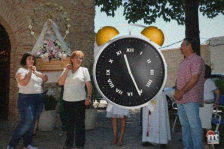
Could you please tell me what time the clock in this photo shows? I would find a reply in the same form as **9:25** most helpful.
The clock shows **11:26**
